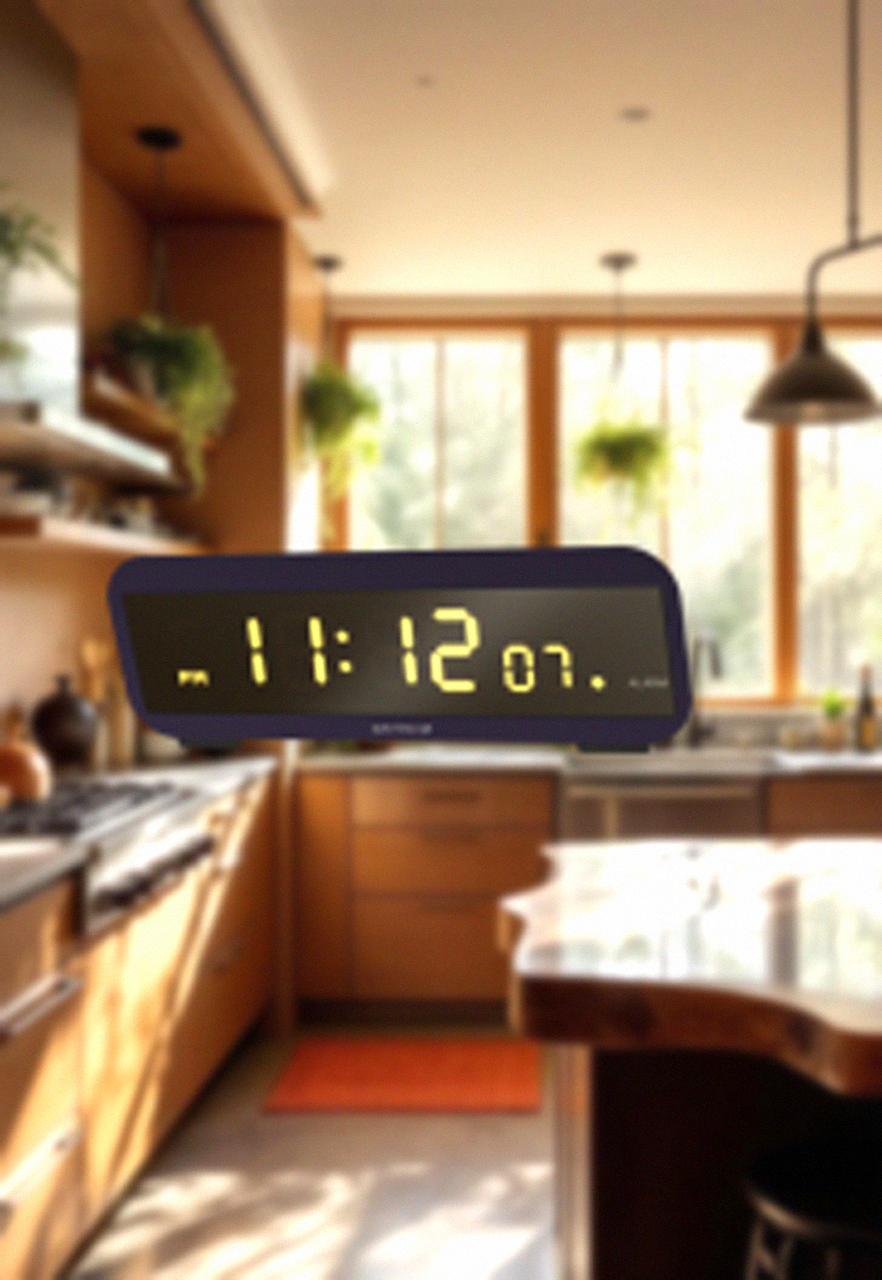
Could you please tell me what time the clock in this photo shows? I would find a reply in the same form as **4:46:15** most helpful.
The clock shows **11:12:07**
